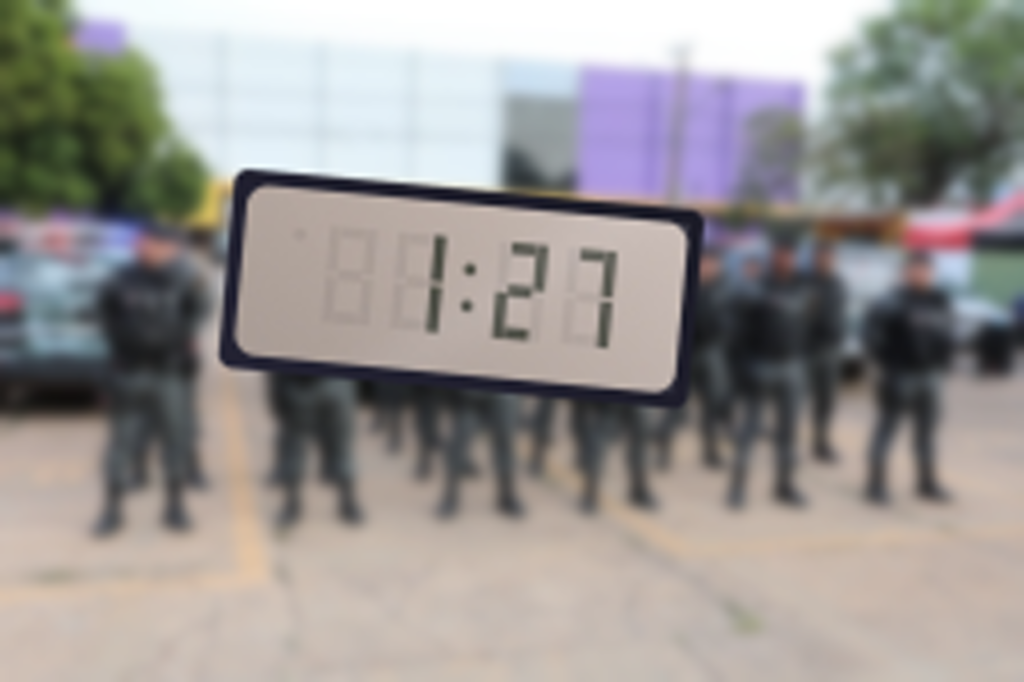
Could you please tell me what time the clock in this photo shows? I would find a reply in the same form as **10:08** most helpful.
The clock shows **1:27**
